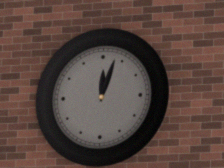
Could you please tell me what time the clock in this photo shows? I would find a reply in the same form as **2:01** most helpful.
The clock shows **12:03**
